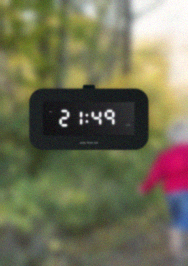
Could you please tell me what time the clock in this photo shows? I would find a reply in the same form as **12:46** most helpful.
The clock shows **21:49**
